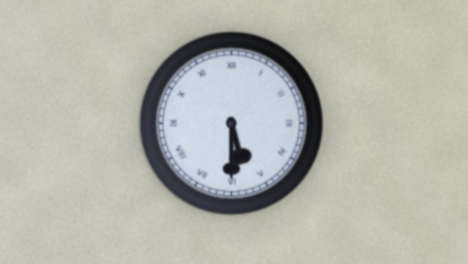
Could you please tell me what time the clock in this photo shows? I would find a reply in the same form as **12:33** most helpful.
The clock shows **5:30**
